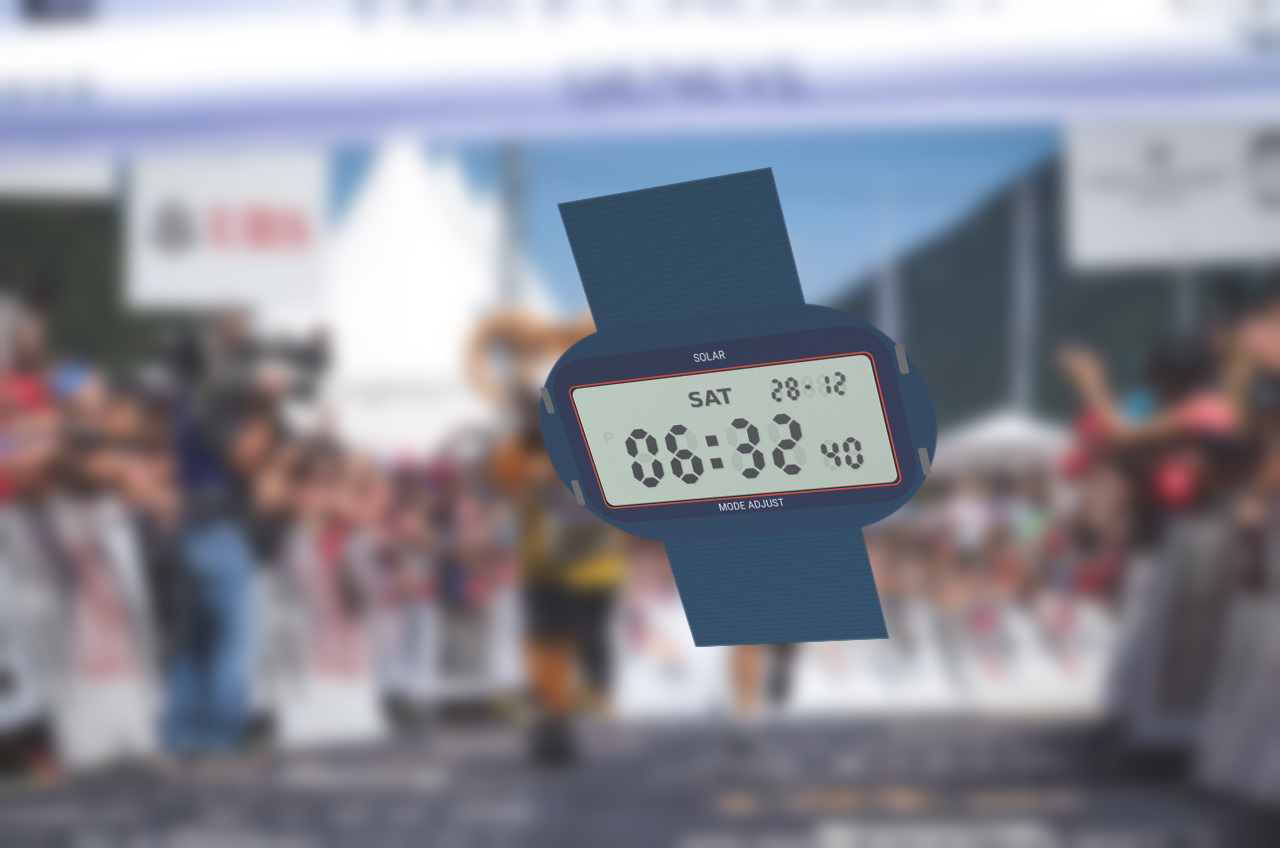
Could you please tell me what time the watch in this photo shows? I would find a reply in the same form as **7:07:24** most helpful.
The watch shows **6:32:40**
